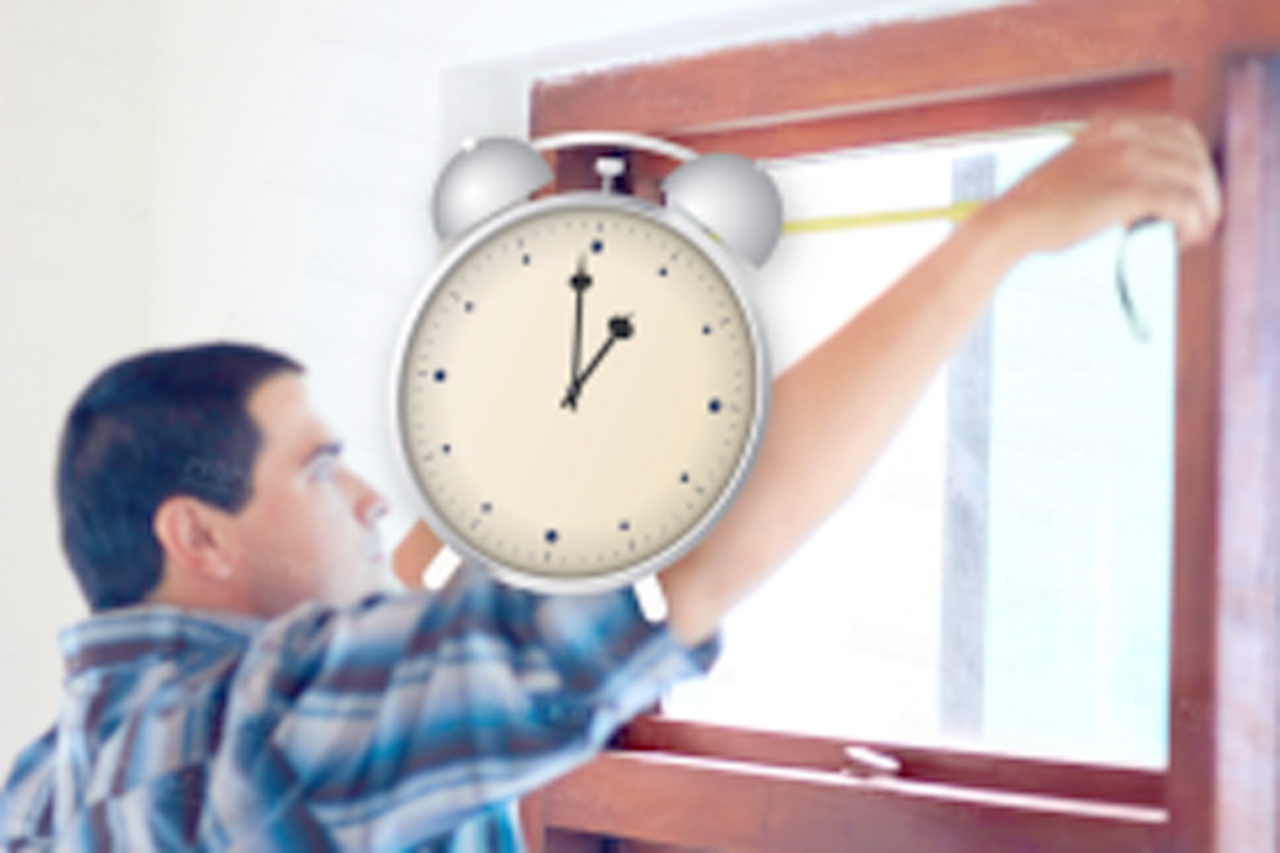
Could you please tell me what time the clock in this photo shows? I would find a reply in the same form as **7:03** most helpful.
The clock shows **12:59**
